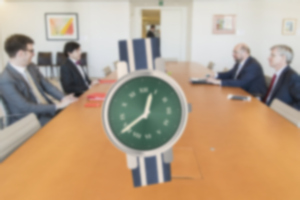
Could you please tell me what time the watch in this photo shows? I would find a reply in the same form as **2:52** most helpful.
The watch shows **12:40**
